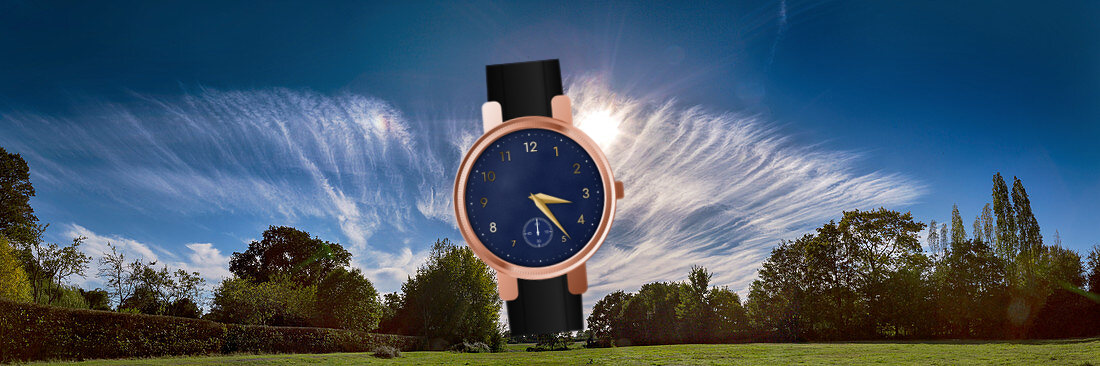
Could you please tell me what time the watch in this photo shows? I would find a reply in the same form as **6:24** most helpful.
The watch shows **3:24**
